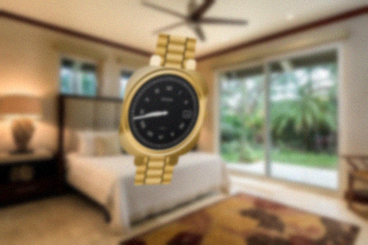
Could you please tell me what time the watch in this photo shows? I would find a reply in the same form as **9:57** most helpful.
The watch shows **8:43**
